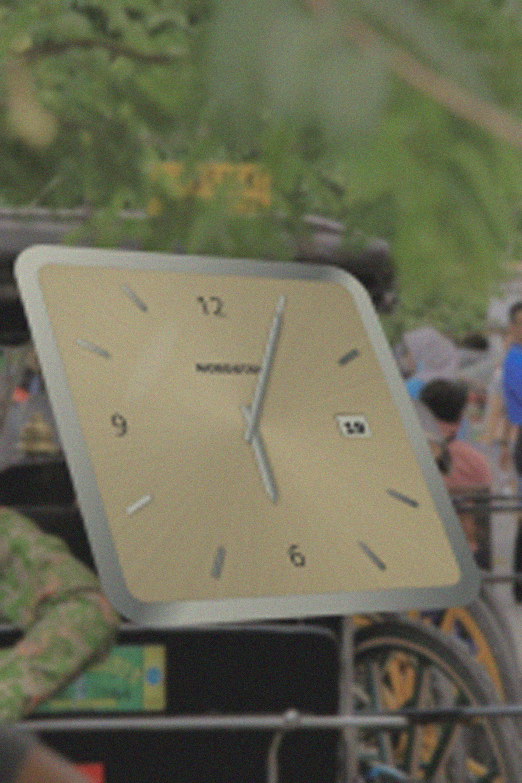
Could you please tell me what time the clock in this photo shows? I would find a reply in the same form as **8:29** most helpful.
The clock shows **6:05**
